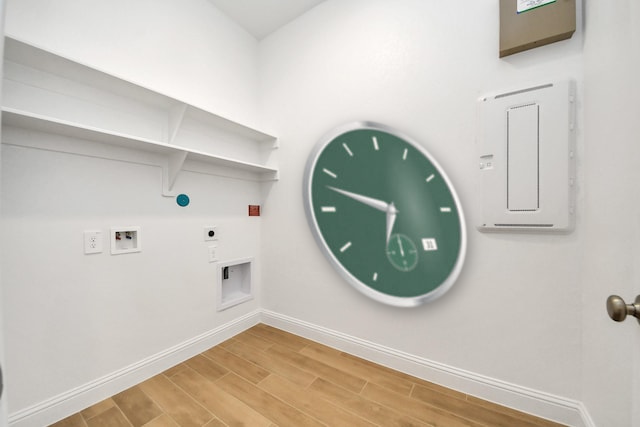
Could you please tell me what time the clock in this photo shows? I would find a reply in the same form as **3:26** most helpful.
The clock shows **6:48**
